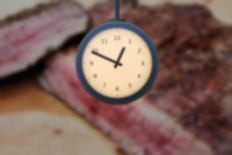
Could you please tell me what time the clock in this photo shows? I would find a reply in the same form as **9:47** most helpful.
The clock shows **12:49**
